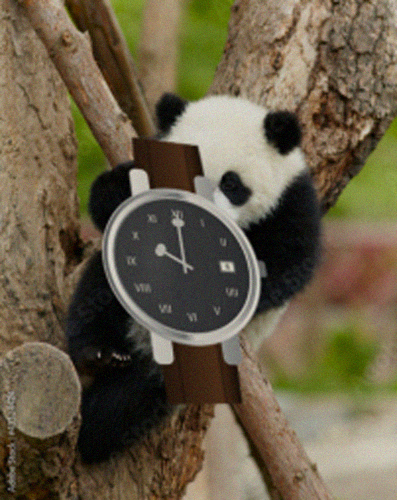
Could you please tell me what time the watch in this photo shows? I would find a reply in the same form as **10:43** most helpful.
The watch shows **10:00**
